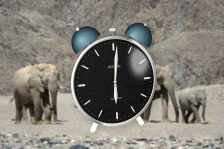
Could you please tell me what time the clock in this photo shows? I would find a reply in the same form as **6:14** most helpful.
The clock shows **6:01**
